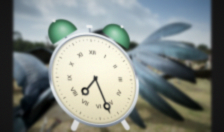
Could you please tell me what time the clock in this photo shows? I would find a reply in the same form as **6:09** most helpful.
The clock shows **7:27**
